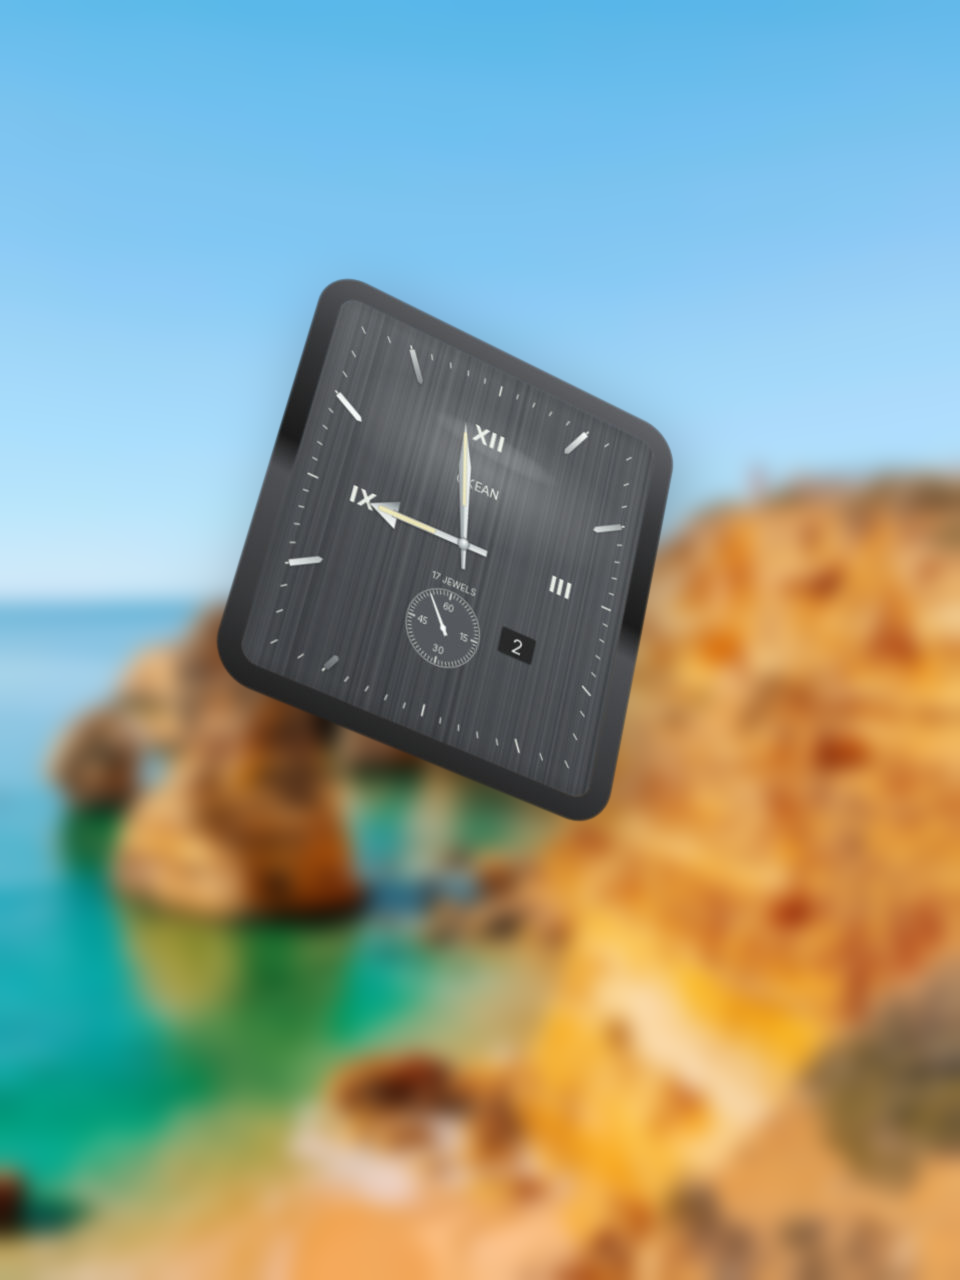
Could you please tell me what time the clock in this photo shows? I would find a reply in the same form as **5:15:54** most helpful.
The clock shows **8:57:54**
